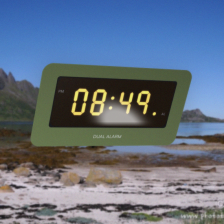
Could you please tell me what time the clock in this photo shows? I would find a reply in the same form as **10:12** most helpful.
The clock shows **8:49**
